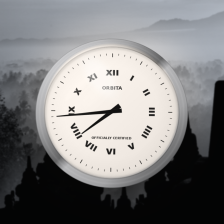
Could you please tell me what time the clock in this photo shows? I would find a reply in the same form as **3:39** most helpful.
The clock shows **7:44**
